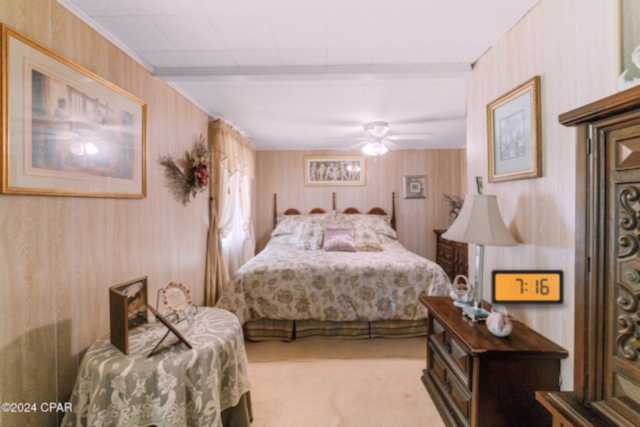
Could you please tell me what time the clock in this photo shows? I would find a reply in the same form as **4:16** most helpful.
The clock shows **7:16**
